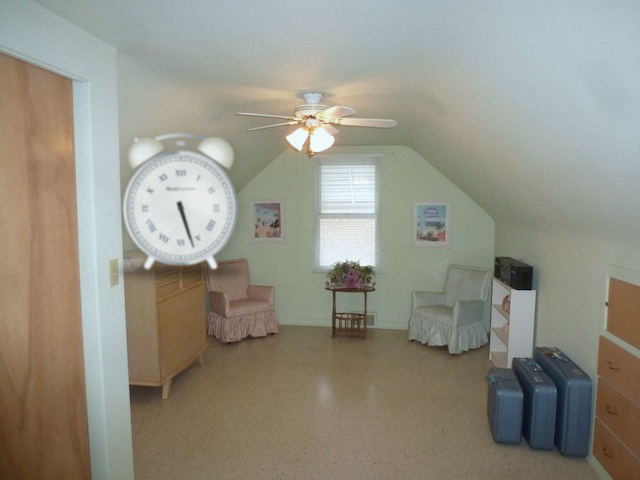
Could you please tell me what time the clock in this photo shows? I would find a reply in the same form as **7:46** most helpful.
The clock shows **5:27**
